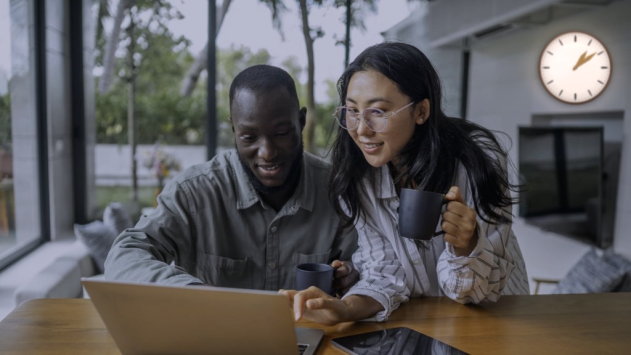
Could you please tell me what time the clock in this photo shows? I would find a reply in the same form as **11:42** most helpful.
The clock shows **1:09**
